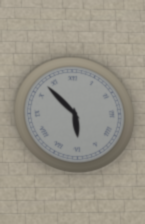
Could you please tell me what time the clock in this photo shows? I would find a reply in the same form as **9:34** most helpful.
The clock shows **5:53**
